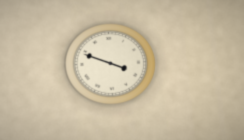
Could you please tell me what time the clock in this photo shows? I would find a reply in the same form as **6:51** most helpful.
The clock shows **3:49**
